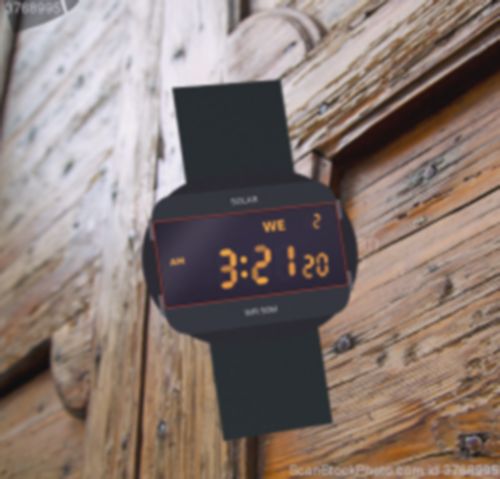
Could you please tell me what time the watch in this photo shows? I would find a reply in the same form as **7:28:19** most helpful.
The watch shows **3:21:20**
